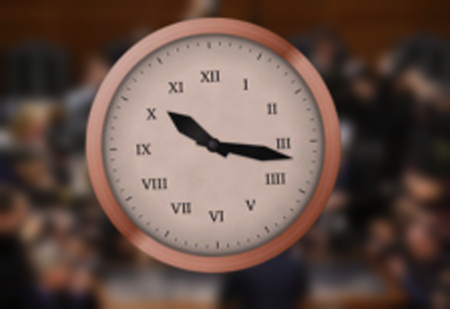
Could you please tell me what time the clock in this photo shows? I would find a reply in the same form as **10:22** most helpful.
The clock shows **10:17**
